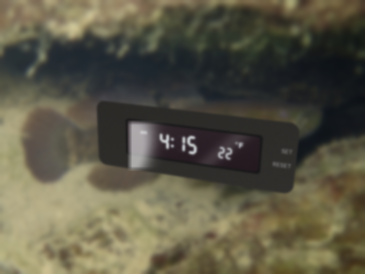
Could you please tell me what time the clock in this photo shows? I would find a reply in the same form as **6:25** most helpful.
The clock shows **4:15**
